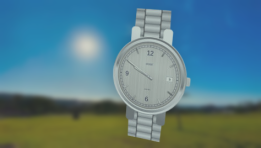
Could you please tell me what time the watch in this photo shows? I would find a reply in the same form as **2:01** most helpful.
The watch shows **9:50**
